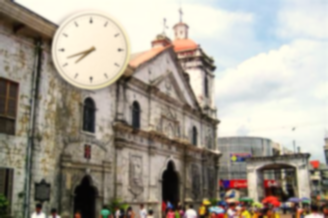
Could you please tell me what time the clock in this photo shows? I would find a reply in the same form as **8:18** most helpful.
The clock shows **7:42**
